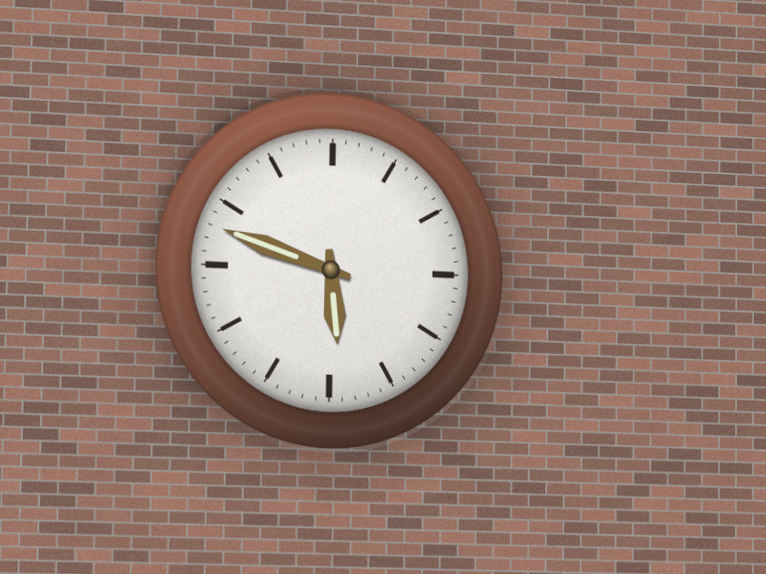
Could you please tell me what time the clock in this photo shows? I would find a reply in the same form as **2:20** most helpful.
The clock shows **5:48**
